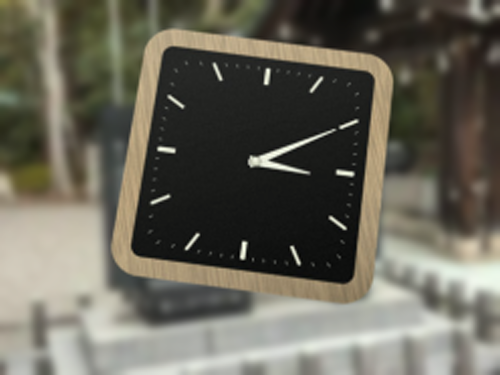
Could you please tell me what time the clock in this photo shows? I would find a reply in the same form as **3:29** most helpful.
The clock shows **3:10**
